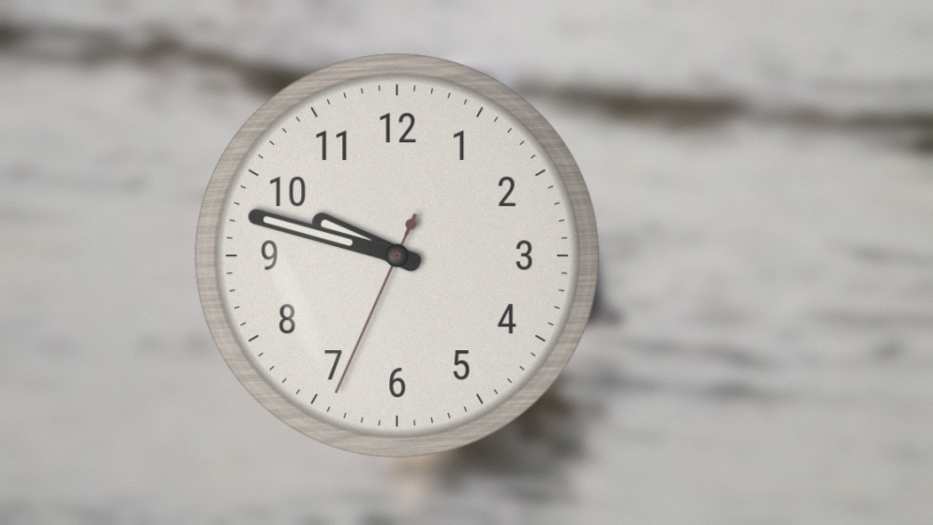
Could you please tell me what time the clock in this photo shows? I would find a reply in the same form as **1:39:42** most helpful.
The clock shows **9:47:34**
